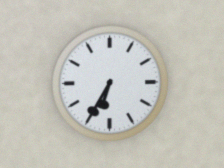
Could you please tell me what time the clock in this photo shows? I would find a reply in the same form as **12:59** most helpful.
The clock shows **6:35**
